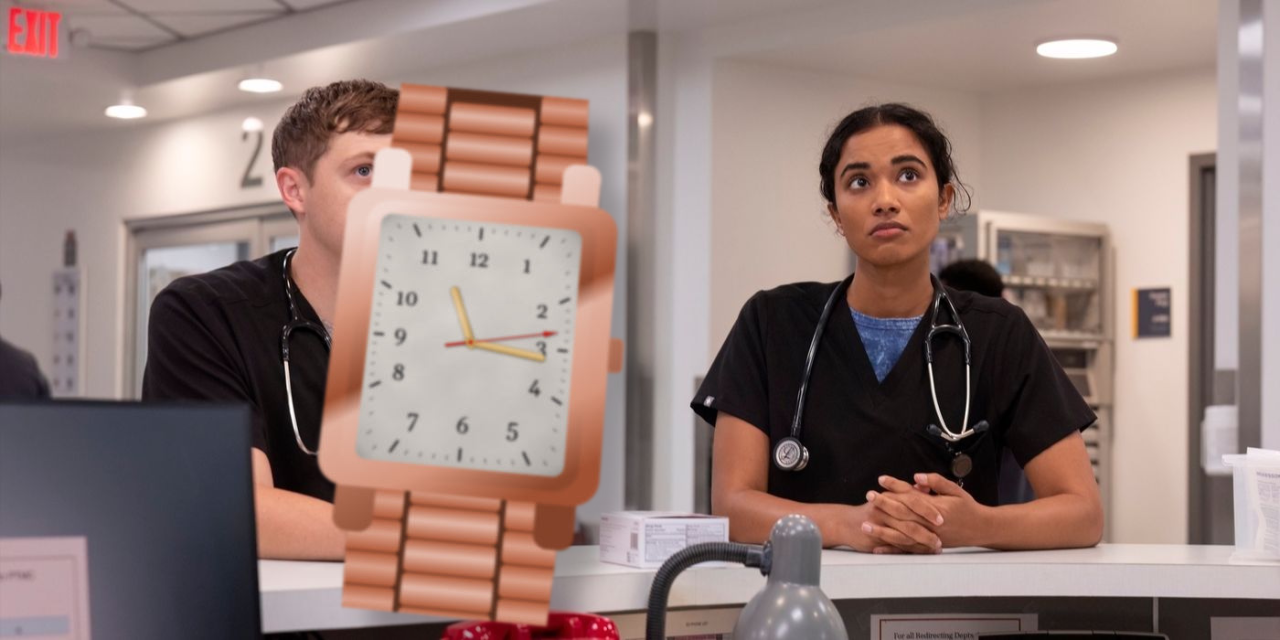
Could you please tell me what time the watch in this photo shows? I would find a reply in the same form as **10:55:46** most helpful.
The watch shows **11:16:13**
